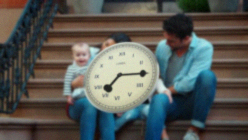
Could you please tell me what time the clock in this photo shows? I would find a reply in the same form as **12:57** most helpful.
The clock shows **7:15**
